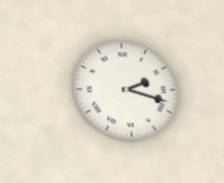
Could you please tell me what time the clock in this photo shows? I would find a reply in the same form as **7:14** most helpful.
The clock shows **2:18**
